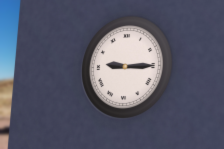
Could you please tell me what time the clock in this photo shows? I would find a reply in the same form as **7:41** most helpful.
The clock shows **9:15**
